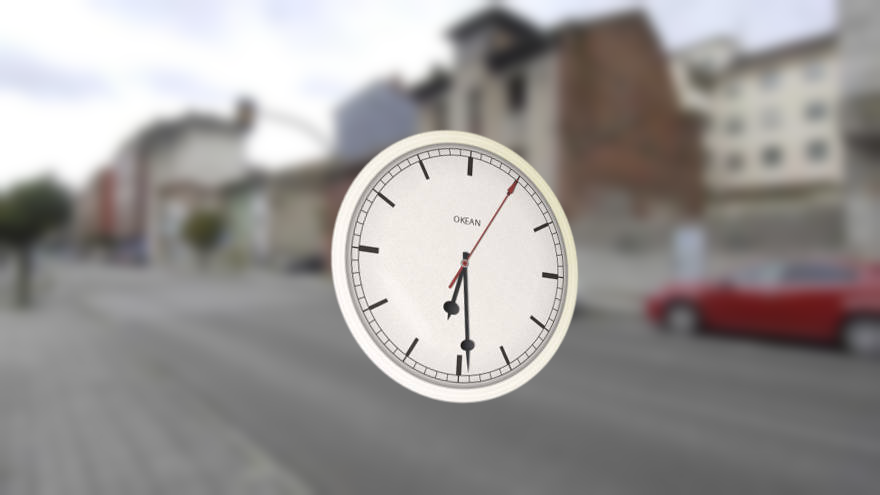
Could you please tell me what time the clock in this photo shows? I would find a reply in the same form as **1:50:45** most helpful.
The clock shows **6:29:05**
